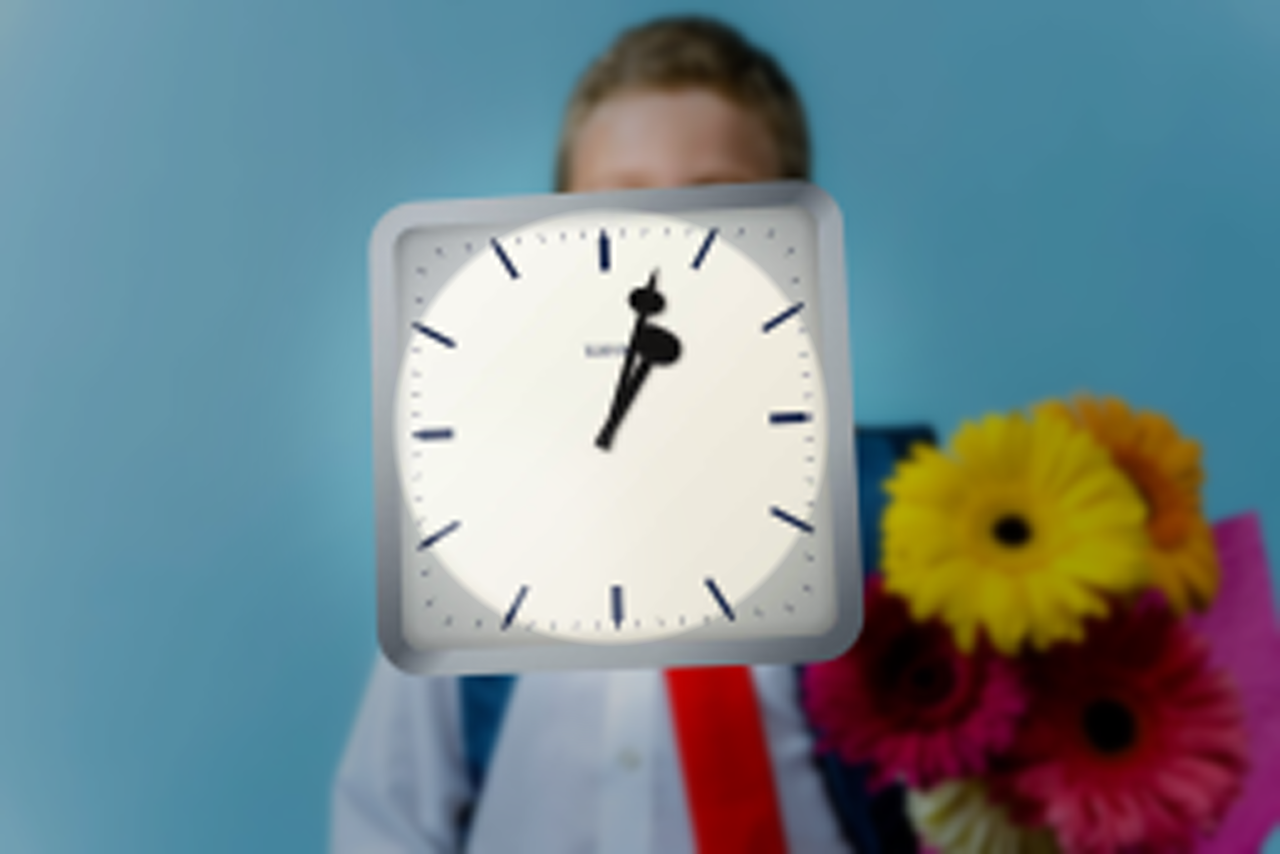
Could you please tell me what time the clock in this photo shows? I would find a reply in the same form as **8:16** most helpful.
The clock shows **1:03**
